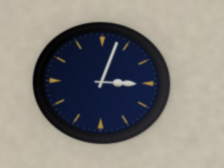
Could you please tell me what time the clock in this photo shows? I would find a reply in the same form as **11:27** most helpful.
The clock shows **3:03**
